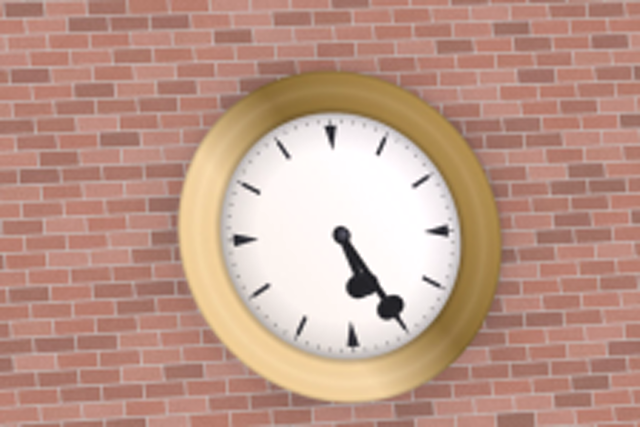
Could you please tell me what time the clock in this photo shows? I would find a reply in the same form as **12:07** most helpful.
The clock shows **5:25**
